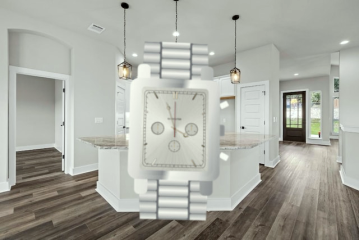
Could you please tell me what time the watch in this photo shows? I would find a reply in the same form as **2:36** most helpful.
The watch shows **3:57**
